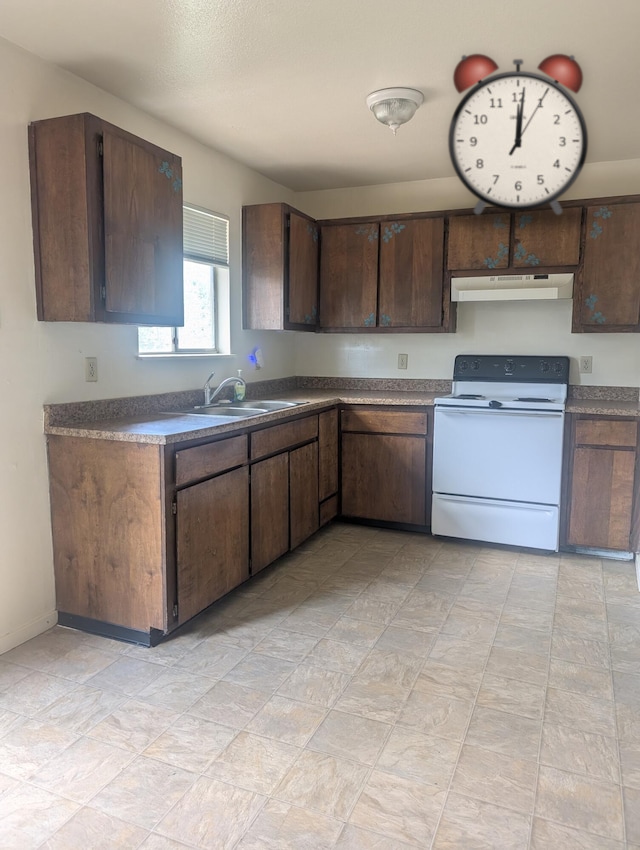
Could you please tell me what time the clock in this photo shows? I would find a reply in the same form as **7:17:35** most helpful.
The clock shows **12:01:05**
